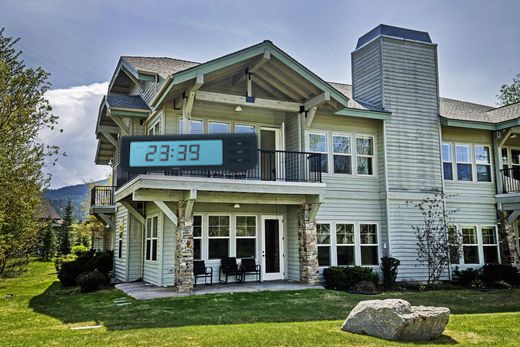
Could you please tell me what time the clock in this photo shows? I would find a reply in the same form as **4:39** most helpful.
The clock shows **23:39**
